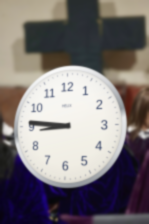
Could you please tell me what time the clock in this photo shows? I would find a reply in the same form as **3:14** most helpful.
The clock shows **8:46**
